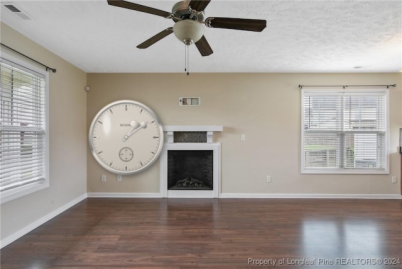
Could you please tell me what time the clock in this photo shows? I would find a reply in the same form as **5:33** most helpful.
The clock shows **1:09**
